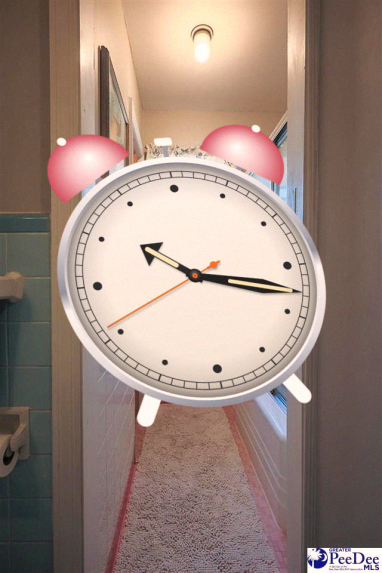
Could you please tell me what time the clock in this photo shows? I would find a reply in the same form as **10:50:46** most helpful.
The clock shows **10:17:41**
